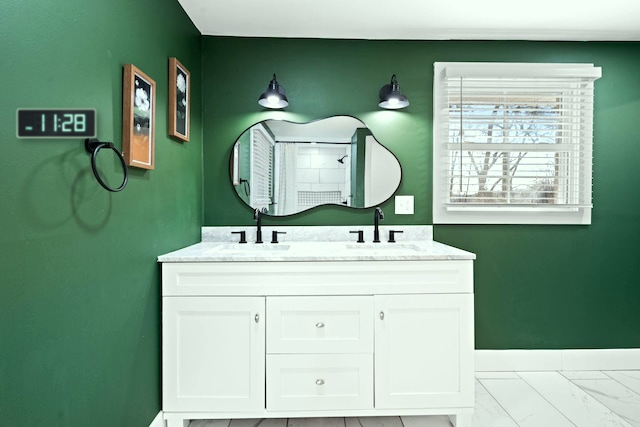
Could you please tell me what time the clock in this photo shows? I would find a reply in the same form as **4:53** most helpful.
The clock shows **11:28**
